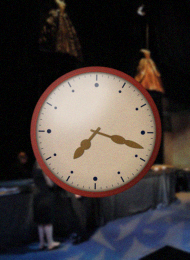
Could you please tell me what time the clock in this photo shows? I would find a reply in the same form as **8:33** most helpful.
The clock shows **7:18**
